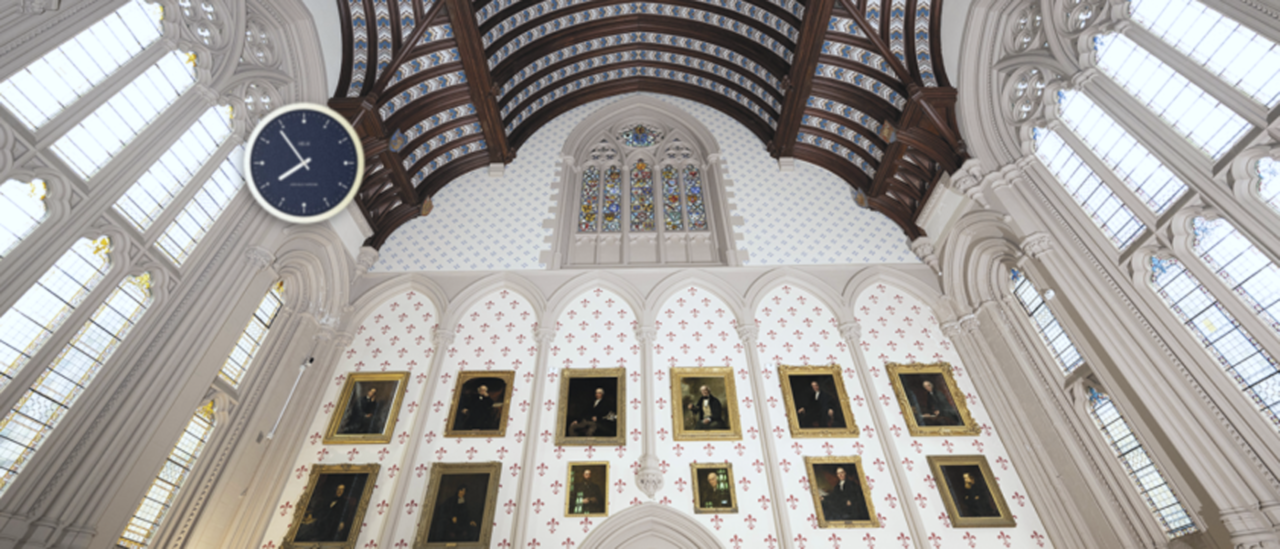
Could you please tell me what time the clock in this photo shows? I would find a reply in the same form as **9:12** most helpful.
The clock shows **7:54**
